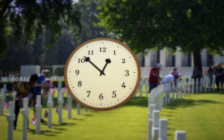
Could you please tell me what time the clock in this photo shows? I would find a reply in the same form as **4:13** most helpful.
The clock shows **12:52**
